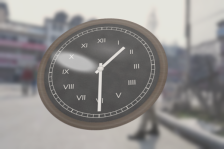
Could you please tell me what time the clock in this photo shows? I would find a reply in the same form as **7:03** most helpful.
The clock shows **1:30**
